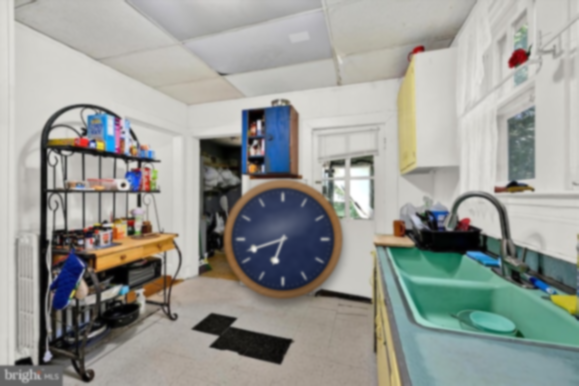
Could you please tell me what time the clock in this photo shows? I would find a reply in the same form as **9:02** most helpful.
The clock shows **6:42**
